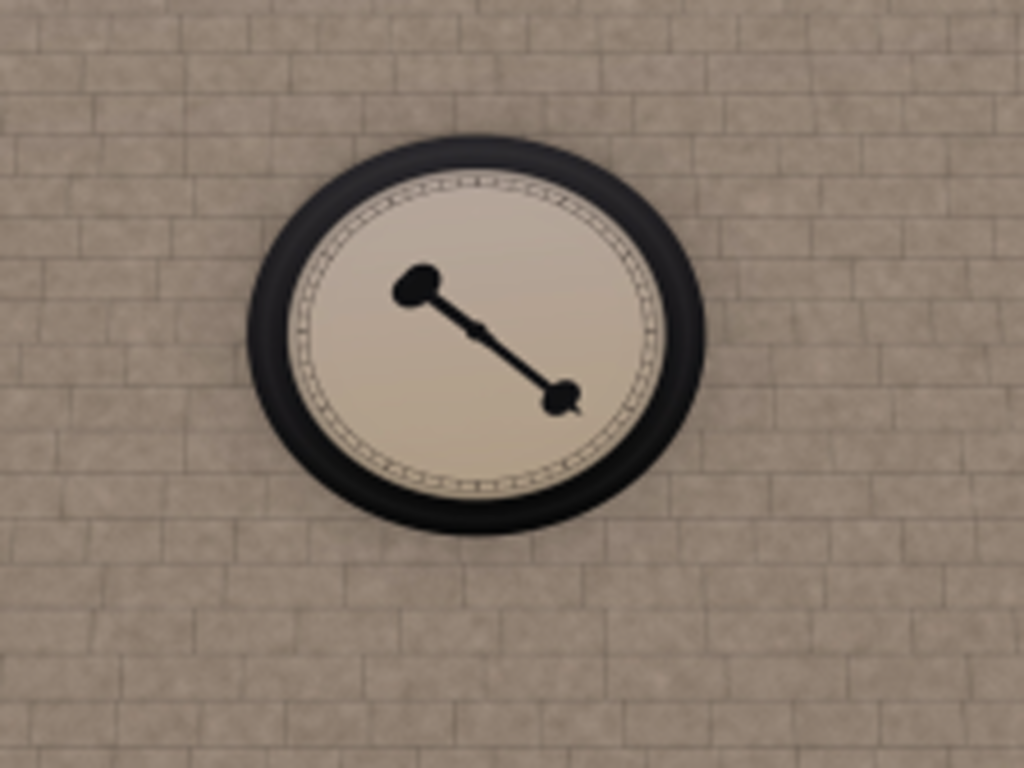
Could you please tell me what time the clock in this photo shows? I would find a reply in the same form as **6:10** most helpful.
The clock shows **10:22**
